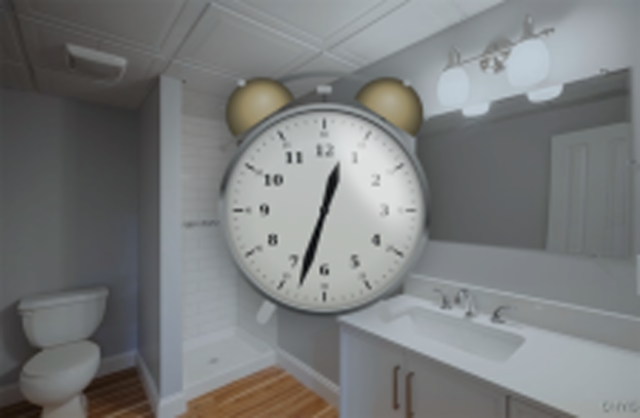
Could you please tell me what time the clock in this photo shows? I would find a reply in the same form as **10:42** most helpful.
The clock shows **12:33**
